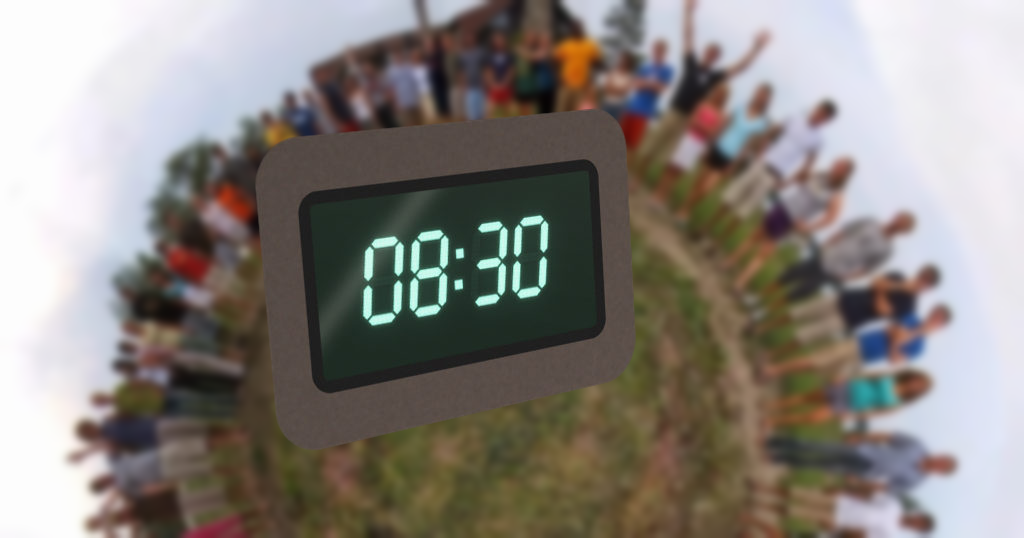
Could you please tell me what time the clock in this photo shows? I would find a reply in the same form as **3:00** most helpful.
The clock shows **8:30**
